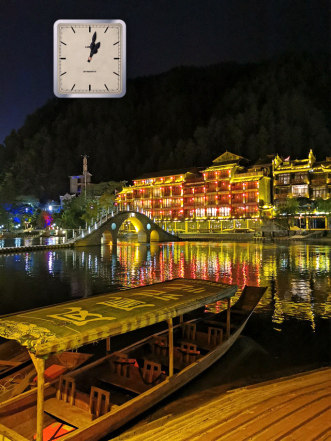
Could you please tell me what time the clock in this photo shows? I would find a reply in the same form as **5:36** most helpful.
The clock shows **1:02**
